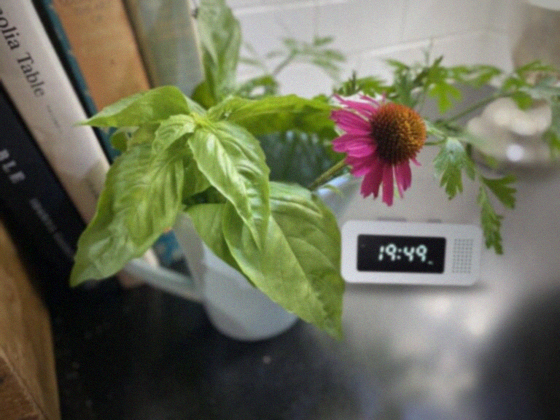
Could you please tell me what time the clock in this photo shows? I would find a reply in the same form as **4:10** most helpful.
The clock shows **19:49**
